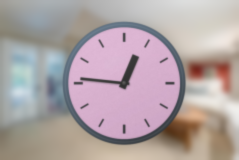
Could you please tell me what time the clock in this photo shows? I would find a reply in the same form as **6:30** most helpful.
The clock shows **12:46**
